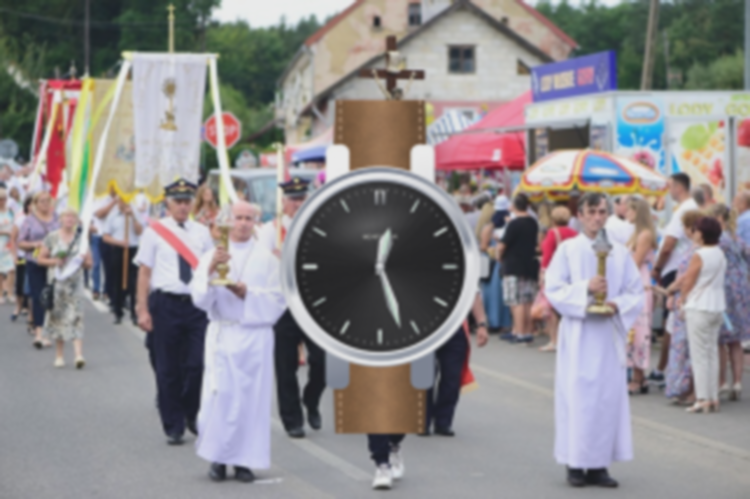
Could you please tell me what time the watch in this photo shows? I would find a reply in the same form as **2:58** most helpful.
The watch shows **12:27**
